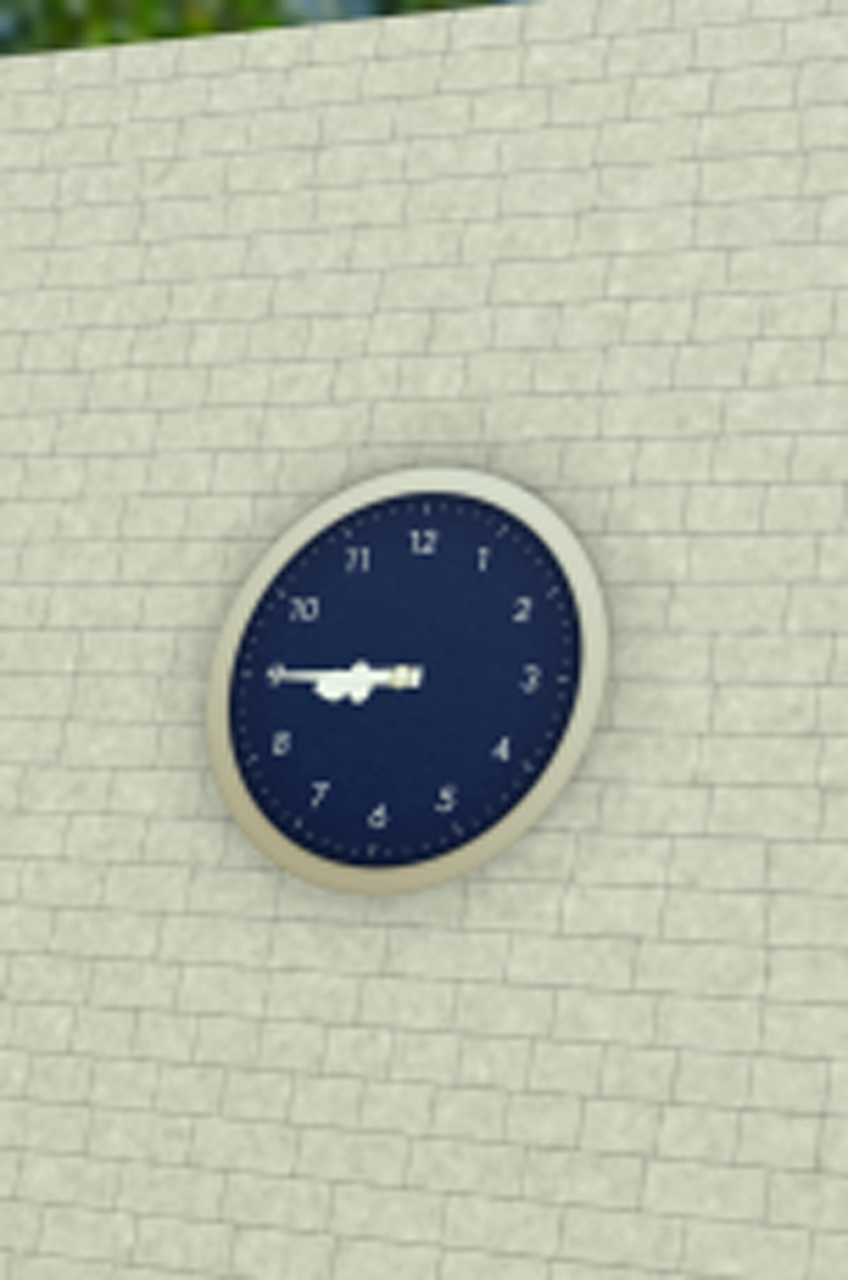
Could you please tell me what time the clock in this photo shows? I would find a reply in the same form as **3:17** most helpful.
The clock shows **8:45**
